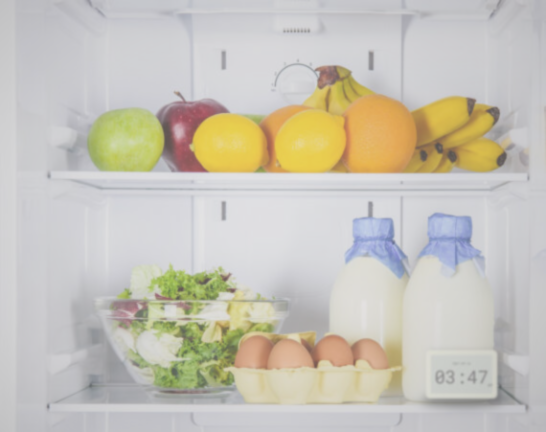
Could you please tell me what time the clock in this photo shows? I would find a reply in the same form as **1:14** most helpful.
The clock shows **3:47**
